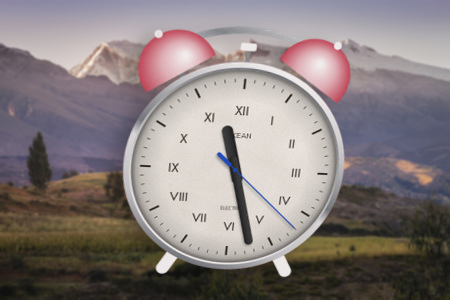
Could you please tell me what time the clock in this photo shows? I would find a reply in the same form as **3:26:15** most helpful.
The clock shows **11:27:22**
